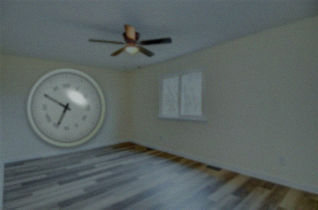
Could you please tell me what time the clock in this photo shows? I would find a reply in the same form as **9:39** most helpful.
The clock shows **6:50**
